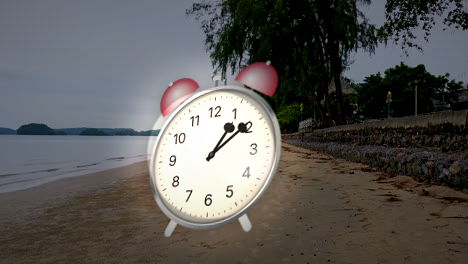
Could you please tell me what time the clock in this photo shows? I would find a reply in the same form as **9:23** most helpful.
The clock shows **1:09**
